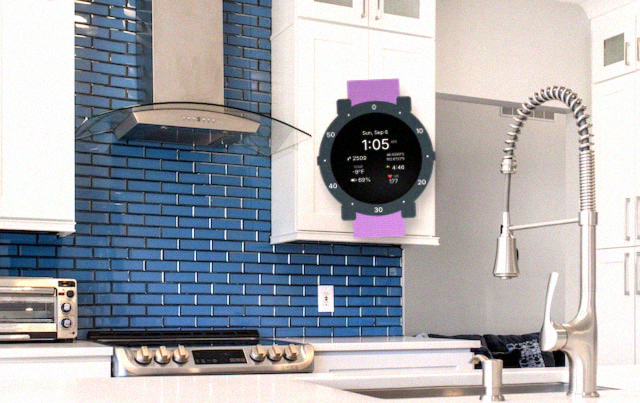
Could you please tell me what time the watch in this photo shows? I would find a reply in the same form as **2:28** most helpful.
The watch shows **1:05**
